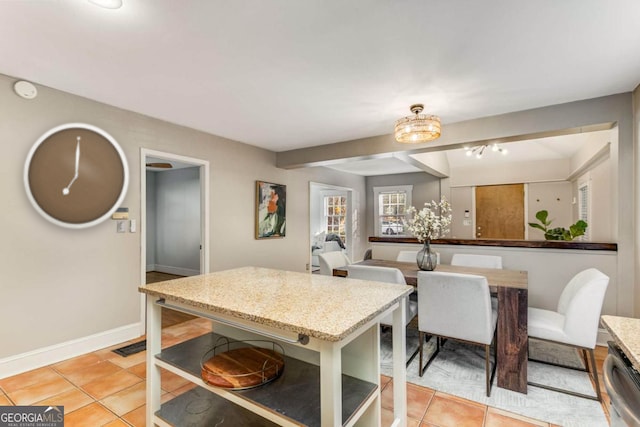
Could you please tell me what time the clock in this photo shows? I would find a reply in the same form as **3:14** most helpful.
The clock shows **7:00**
